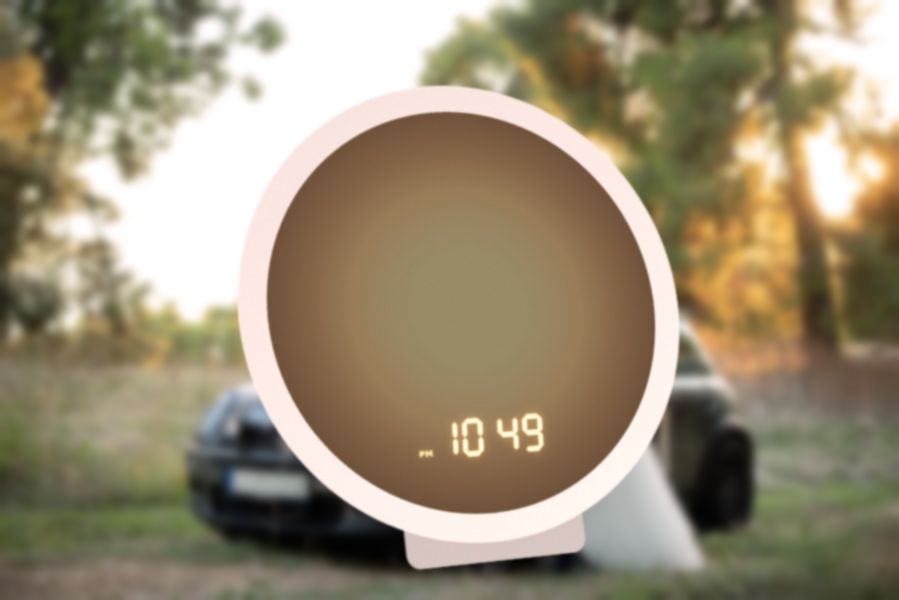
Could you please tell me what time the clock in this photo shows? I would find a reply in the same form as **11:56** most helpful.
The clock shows **10:49**
